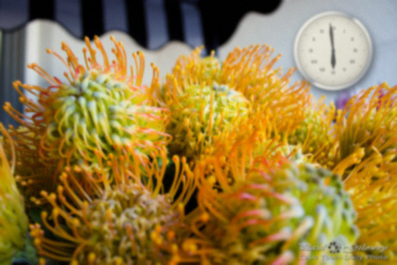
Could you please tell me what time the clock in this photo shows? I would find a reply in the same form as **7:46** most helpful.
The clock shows **5:59**
